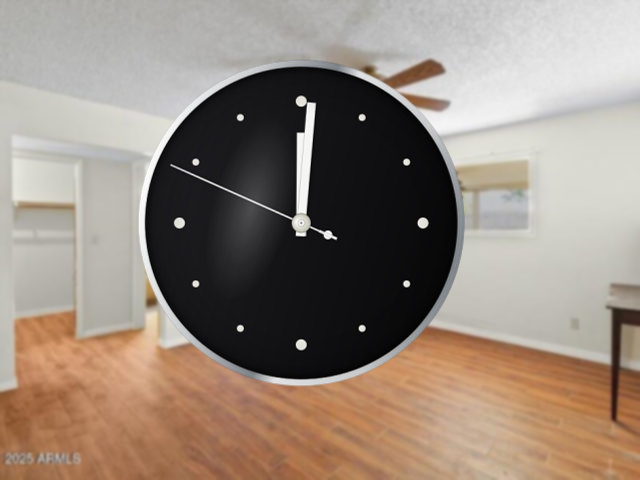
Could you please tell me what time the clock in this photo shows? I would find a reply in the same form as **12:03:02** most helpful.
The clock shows **12:00:49**
